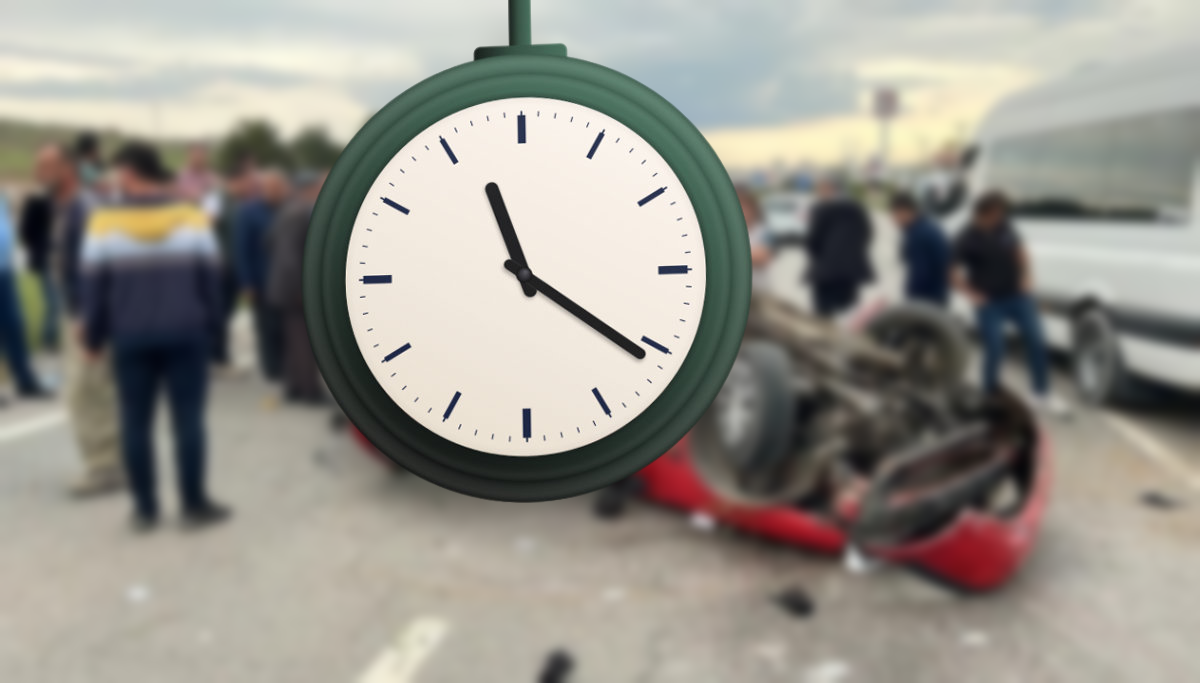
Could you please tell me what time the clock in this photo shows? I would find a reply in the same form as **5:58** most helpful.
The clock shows **11:21**
